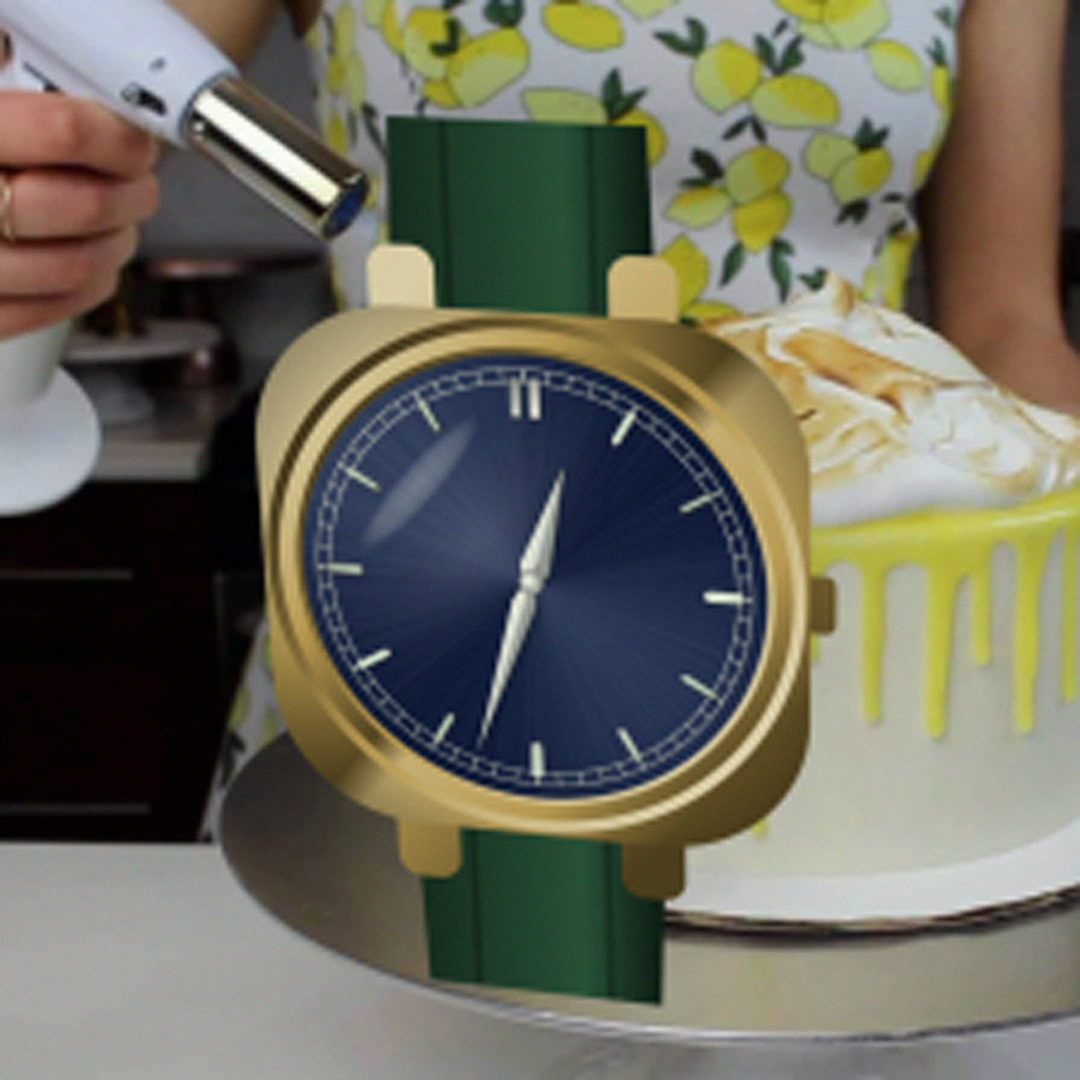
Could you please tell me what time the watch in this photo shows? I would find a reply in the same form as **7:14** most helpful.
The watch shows **12:33**
